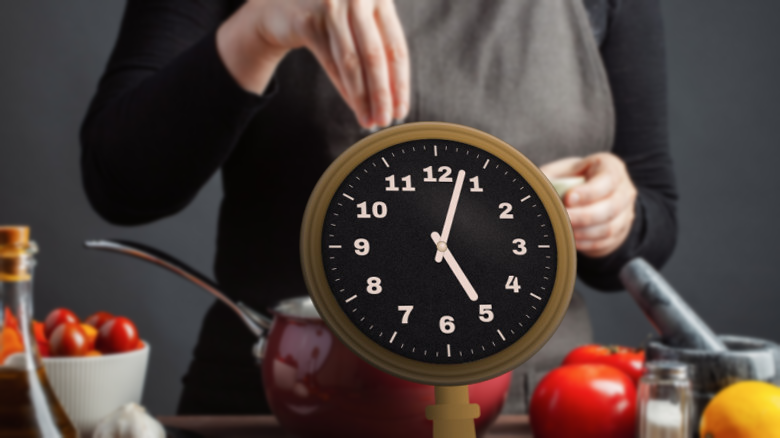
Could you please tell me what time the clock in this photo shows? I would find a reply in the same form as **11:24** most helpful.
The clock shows **5:03**
